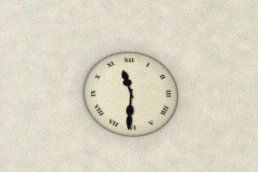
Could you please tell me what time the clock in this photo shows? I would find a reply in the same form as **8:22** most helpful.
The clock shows **11:31**
